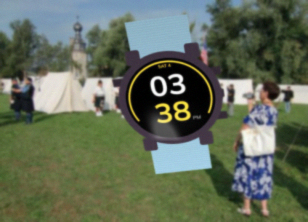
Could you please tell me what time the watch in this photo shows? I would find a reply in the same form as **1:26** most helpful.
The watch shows **3:38**
